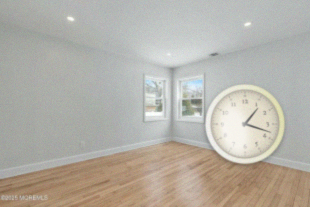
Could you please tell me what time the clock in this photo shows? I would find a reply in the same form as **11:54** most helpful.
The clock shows **1:18**
